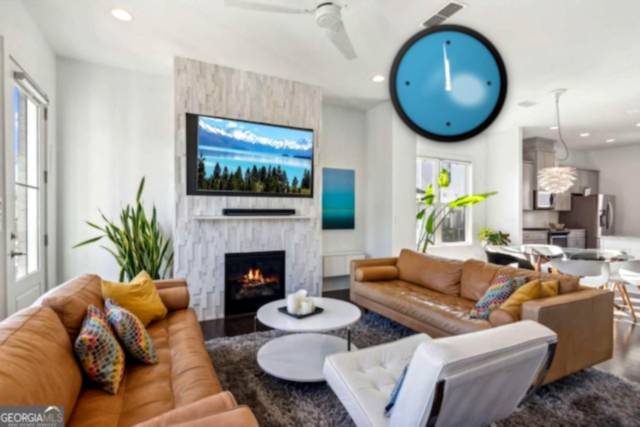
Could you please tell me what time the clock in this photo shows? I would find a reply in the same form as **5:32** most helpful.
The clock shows **11:59**
